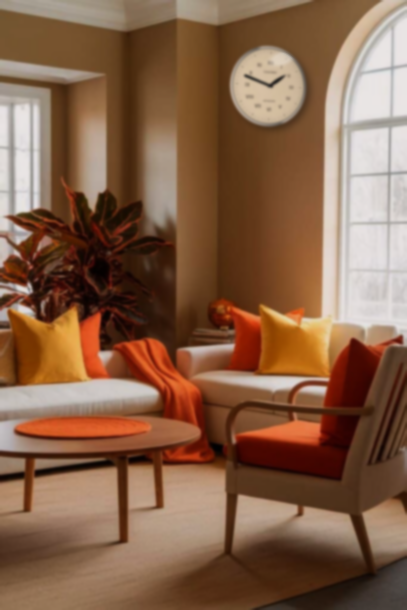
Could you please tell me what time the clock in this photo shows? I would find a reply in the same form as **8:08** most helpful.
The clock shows **1:48**
